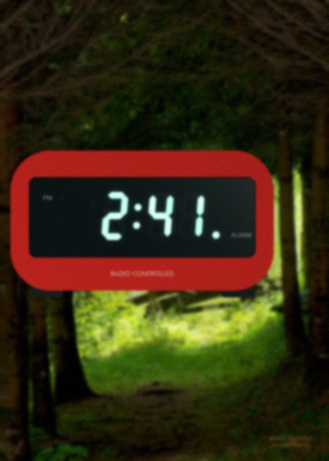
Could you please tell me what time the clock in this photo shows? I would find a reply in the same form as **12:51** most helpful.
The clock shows **2:41**
